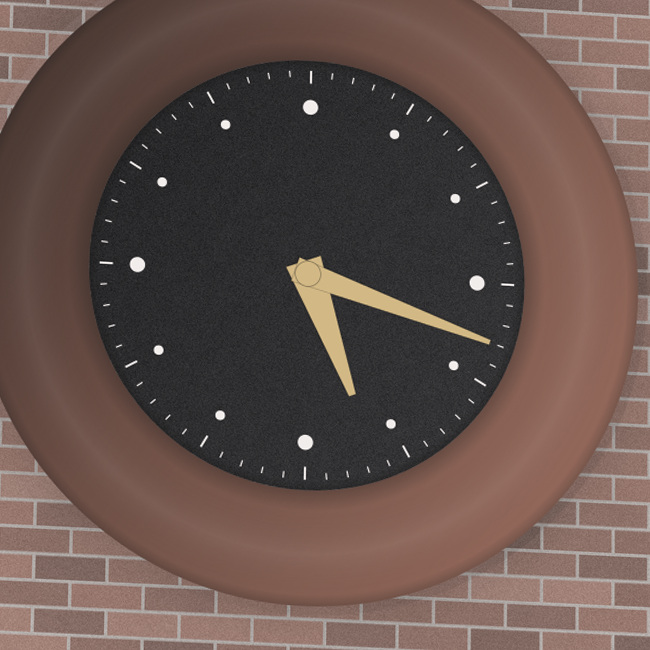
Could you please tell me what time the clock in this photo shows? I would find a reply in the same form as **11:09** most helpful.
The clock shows **5:18**
